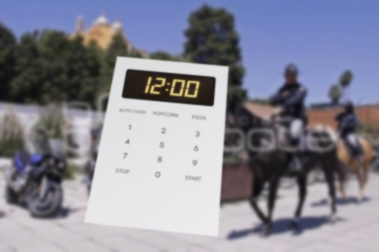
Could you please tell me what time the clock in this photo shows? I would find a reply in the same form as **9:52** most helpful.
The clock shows **12:00**
